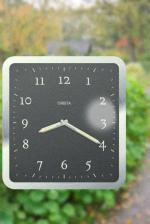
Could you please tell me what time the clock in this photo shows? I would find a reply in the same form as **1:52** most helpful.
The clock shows **8:20**
